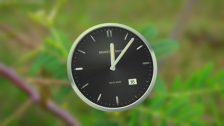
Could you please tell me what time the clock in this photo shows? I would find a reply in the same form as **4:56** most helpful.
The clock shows **12:07**
